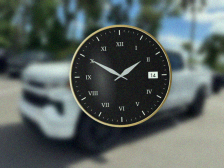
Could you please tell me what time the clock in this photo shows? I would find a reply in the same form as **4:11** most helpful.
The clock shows **1:50**
